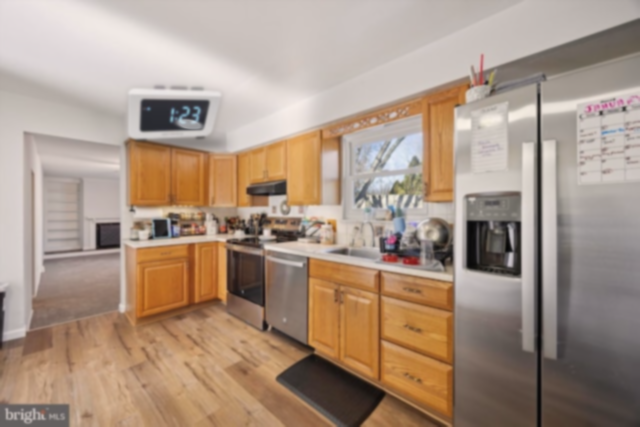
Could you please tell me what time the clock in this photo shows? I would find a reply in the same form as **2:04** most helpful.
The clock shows **1:23**
